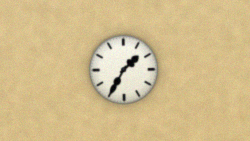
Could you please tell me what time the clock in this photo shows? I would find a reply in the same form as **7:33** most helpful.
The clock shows **1:35**
